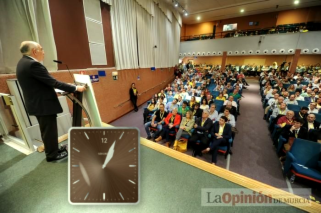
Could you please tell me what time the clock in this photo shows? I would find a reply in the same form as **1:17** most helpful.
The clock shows **1:04**
